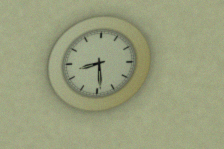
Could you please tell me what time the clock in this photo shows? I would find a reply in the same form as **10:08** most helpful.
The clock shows **8:29**
